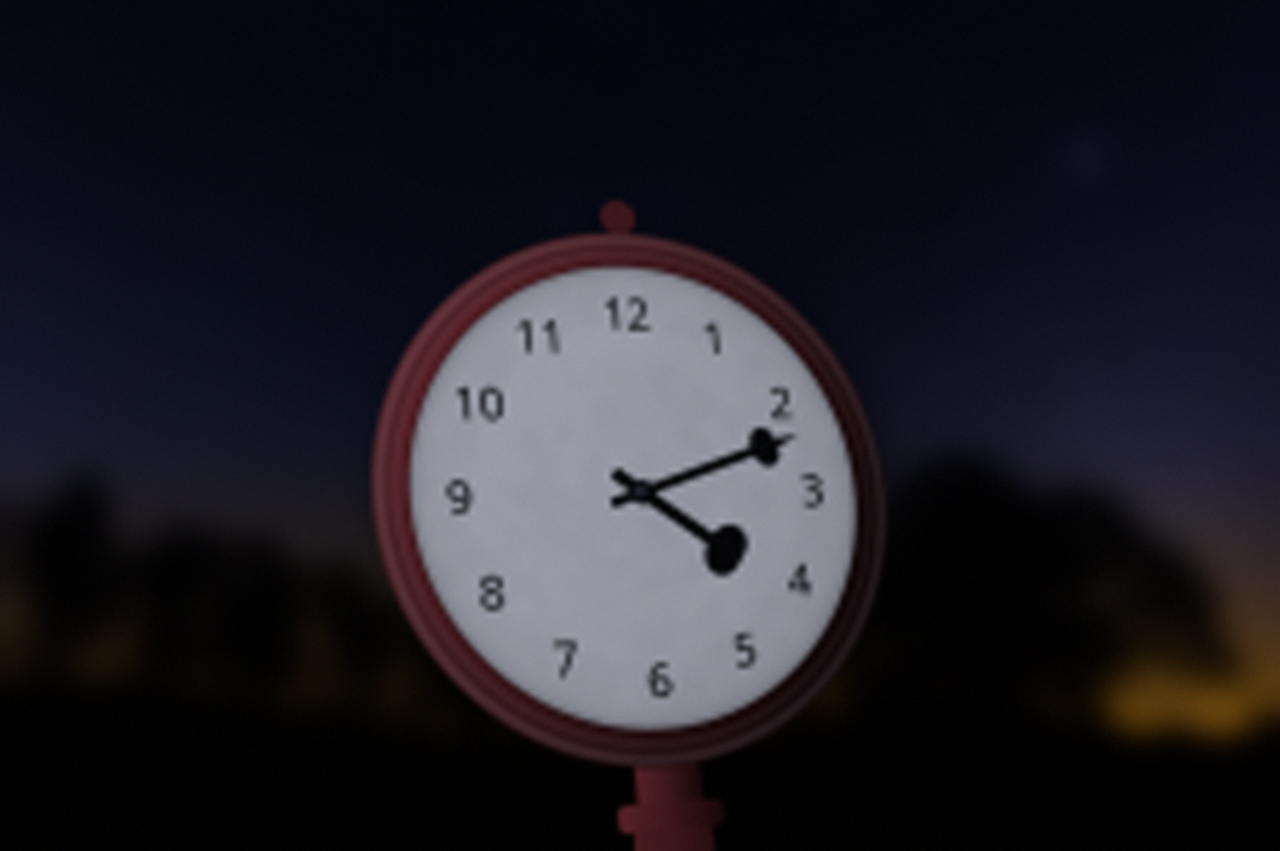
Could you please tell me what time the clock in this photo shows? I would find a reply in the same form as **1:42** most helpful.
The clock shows **4:12**
